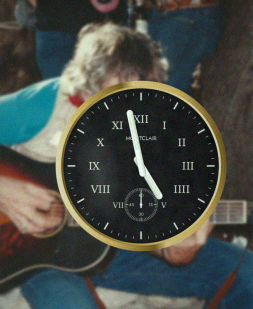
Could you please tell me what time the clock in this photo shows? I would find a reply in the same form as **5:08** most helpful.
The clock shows **4:58**
